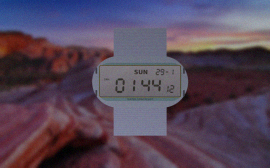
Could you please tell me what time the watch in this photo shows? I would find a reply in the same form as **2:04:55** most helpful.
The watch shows **1:44:12**
